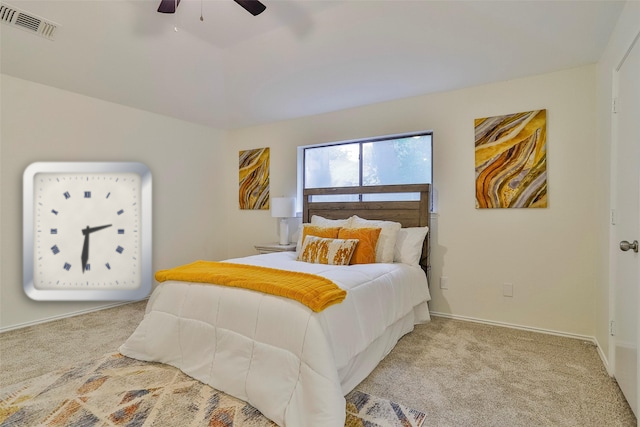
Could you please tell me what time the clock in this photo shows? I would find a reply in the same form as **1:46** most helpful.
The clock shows **2:31**
